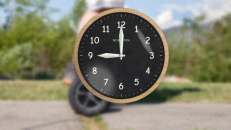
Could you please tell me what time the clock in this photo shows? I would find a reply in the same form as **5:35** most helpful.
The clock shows **9:00**
